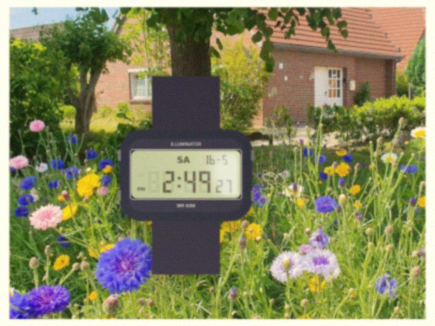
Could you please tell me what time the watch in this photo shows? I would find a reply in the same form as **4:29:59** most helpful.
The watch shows **2:49:27**
